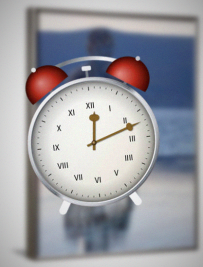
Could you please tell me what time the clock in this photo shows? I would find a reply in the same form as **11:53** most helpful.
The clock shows **12:12**
